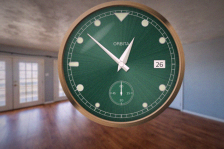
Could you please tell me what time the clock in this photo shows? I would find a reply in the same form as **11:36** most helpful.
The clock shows **12:52**
